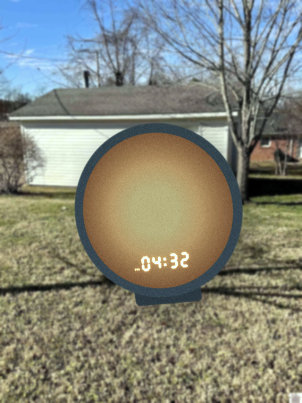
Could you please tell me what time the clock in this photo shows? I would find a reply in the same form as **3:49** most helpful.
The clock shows **4:32**
